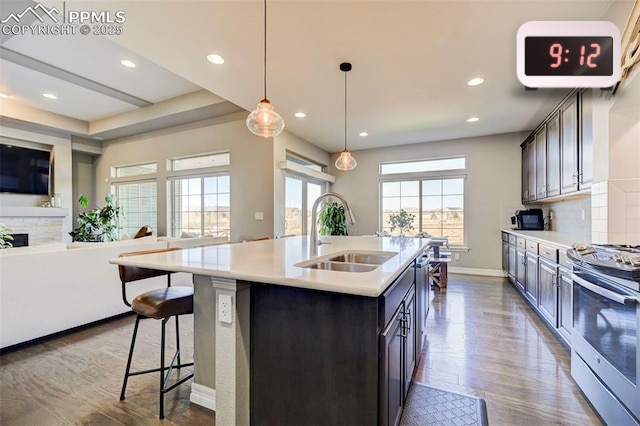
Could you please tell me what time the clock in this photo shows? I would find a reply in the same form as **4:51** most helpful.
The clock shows **9:12**
